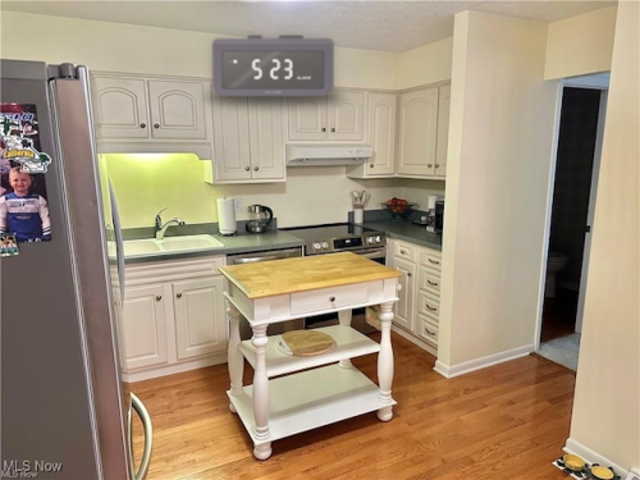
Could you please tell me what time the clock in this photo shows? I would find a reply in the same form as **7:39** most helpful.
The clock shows **5:23**
